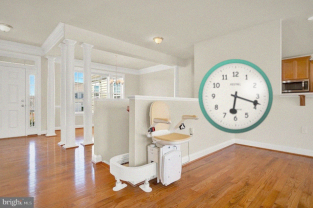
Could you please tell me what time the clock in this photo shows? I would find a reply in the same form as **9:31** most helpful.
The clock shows **6:18**
